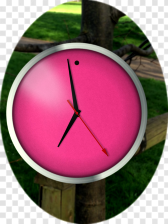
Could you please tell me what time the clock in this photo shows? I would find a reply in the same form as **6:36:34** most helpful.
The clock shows **6:58:24**
